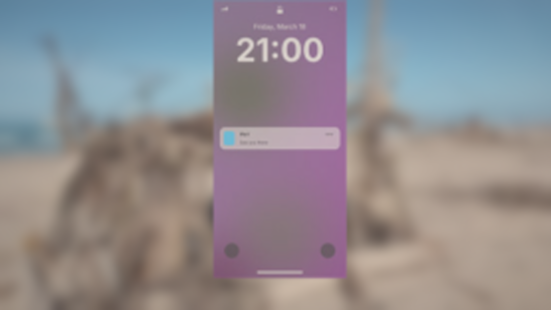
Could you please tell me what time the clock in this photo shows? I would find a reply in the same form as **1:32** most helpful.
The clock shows **21:00**
